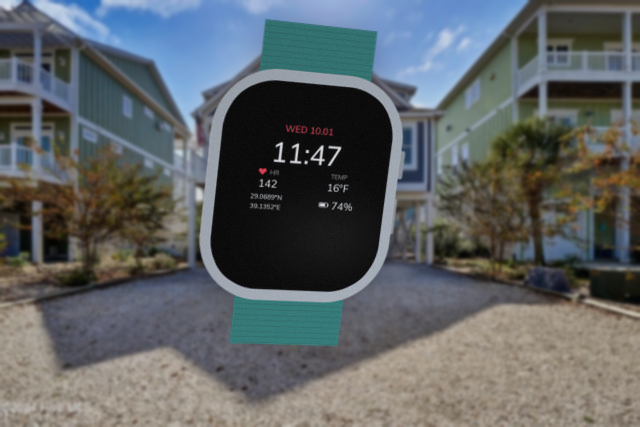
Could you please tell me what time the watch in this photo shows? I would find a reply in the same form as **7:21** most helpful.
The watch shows **11:47**
